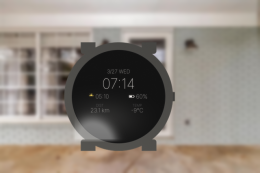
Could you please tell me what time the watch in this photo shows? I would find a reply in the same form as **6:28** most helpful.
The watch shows **7:14**
